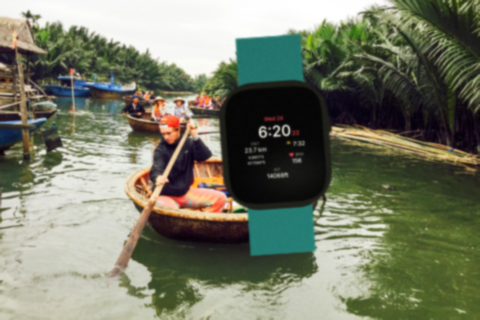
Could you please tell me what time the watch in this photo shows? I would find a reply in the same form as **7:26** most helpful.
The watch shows **6:20**
